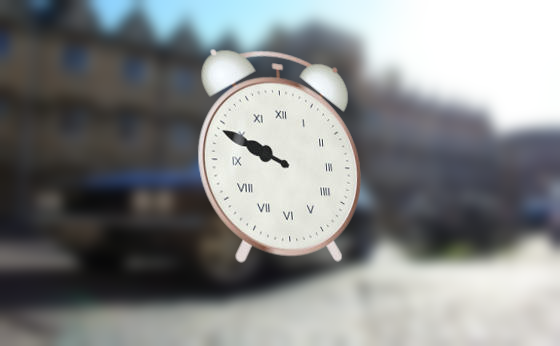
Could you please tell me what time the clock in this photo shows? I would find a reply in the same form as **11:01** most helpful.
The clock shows **9:49**
